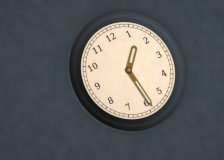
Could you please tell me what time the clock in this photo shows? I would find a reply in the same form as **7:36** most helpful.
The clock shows **1:29**
